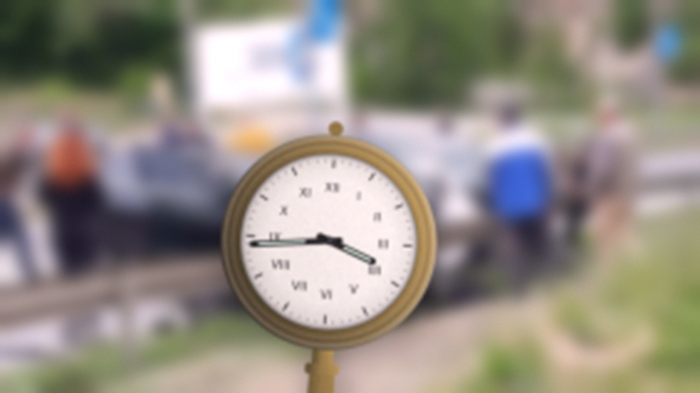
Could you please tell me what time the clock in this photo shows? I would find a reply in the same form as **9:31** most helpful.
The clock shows **3:44**
